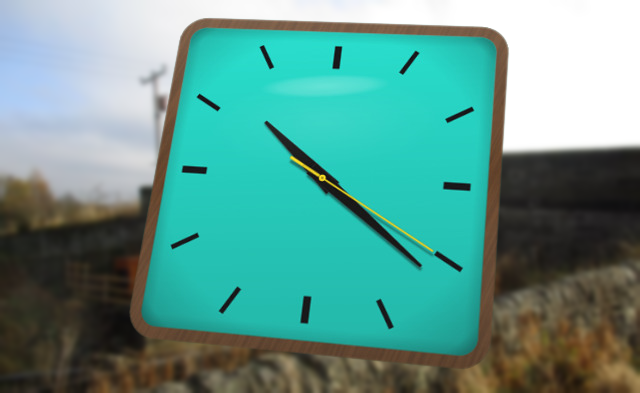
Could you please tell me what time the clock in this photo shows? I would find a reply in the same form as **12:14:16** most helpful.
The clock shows **10:21:20**
